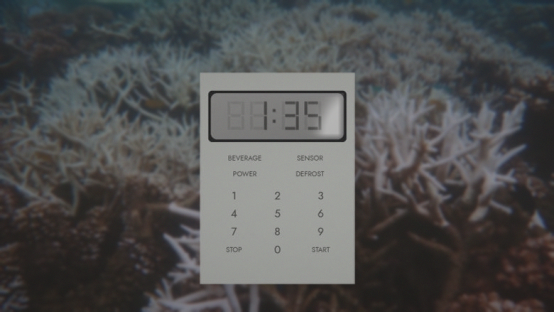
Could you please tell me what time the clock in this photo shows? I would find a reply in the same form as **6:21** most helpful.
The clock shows **1:35**
